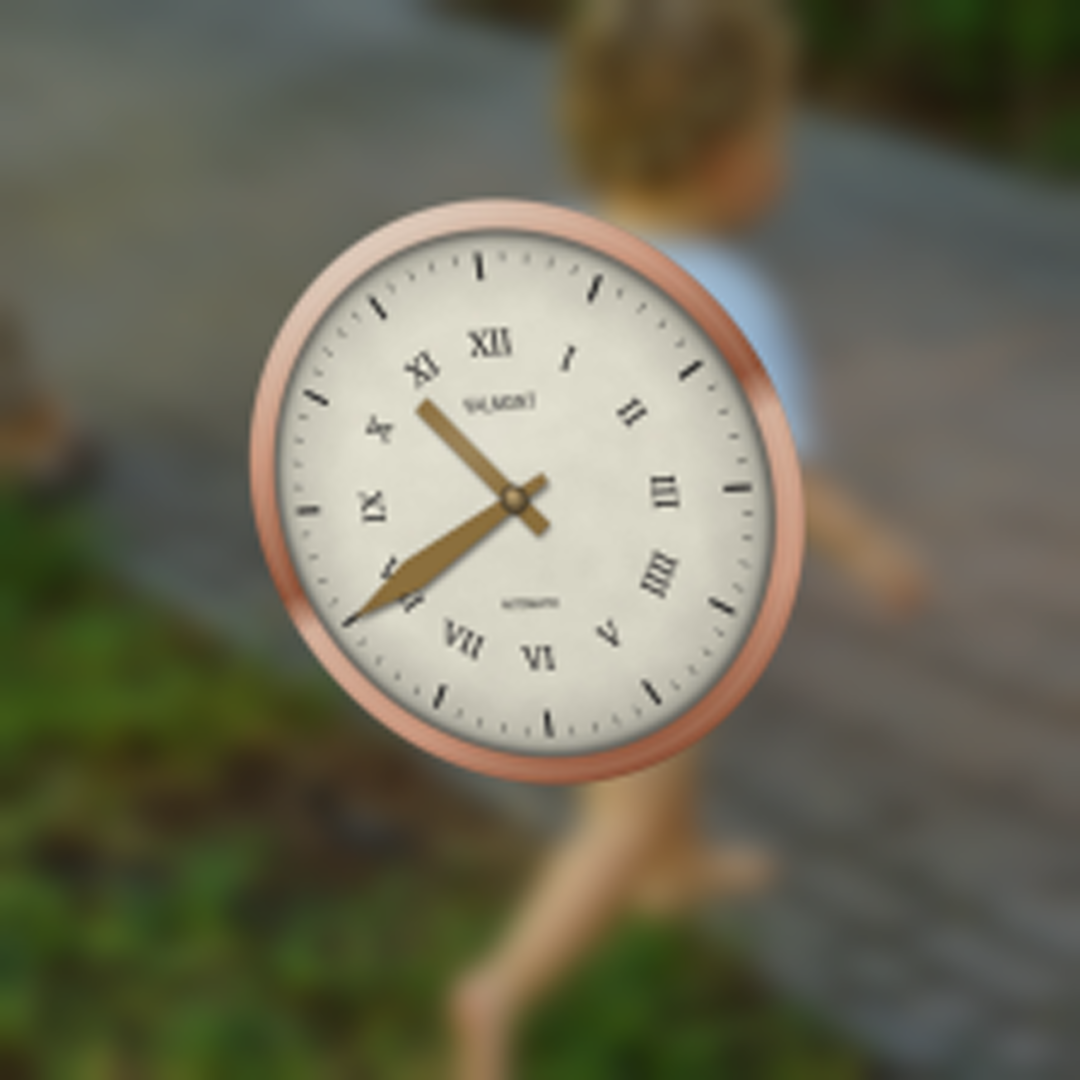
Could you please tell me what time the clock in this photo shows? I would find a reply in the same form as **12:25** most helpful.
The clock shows **10:40**
